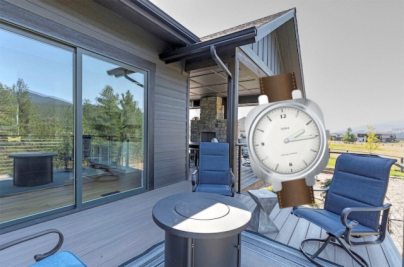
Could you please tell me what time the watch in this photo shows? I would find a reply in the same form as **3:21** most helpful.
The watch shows **2:15**
